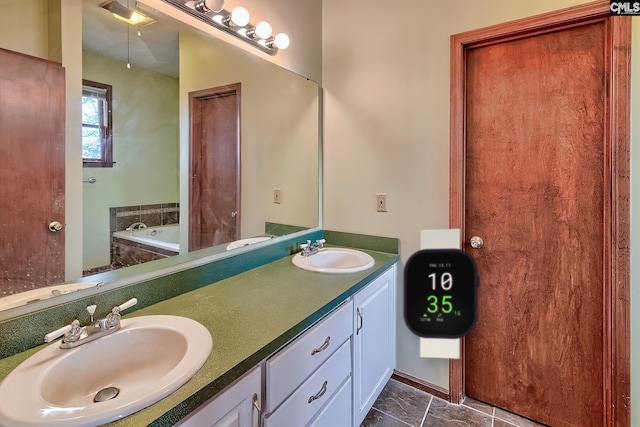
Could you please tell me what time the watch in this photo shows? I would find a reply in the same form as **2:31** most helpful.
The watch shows **10:35**
